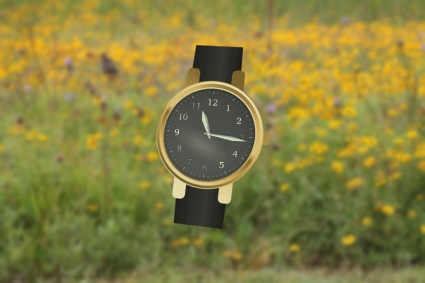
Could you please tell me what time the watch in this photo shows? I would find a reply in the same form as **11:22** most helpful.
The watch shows **11:16**
